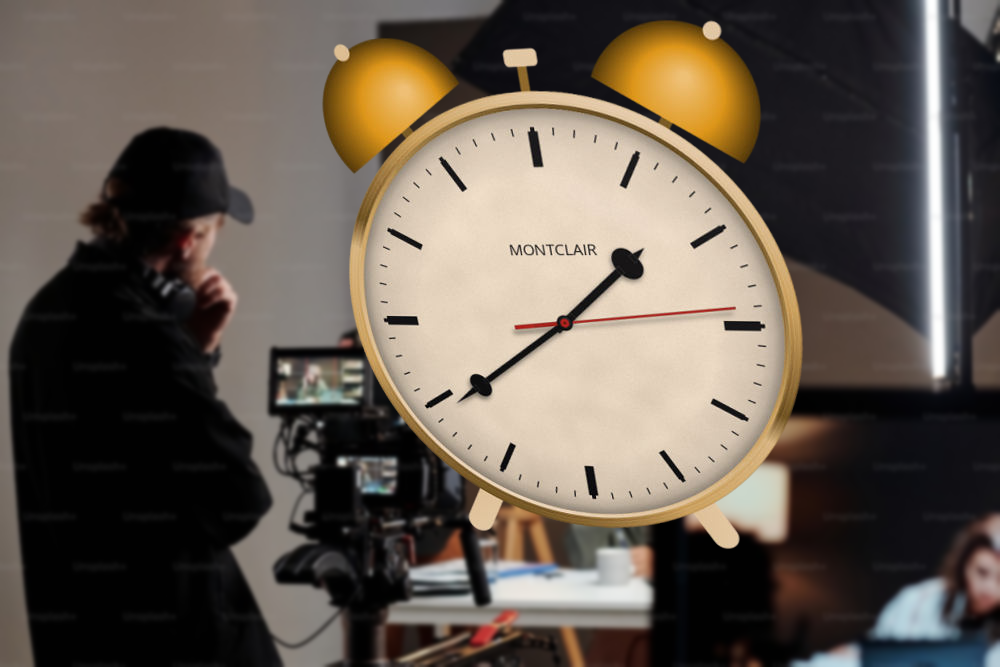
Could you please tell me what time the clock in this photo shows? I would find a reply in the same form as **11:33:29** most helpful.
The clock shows **1:39:14**
